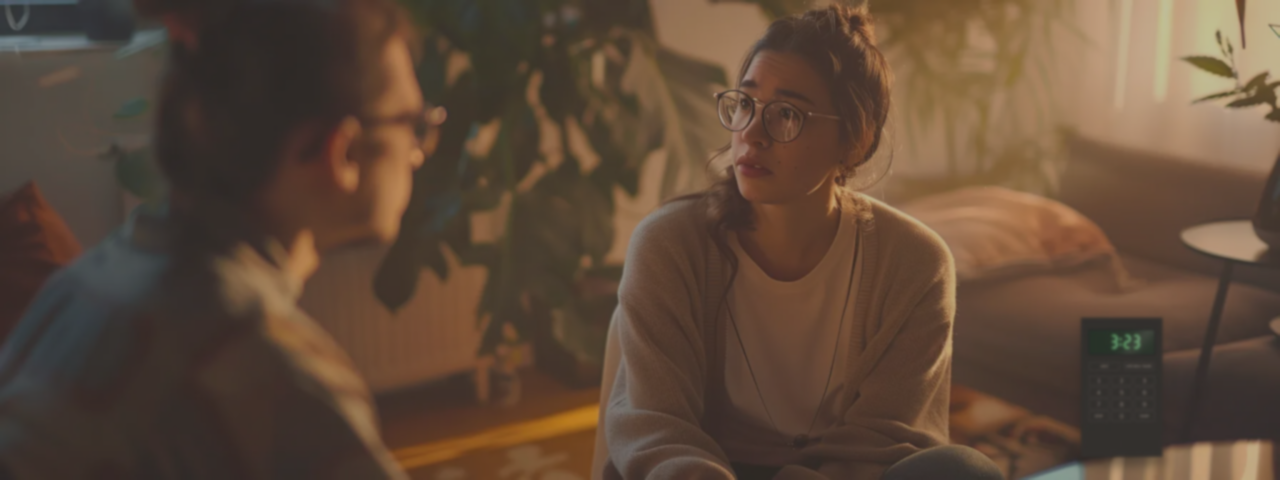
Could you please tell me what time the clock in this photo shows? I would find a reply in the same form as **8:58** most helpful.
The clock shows **3:23**
